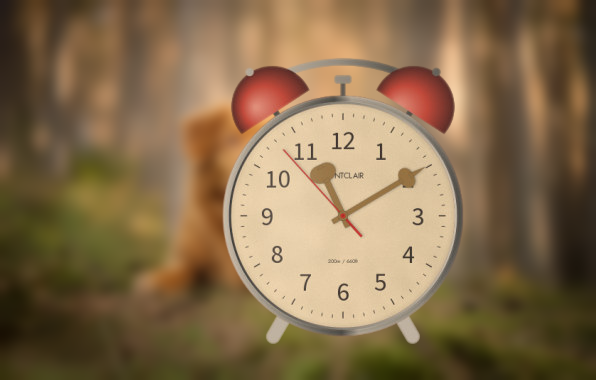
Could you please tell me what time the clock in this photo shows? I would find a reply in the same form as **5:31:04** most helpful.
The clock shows **11:09:53**
